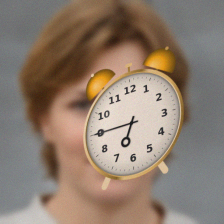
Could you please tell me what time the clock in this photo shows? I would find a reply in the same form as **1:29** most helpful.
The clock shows **6:45**
